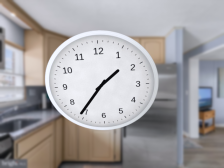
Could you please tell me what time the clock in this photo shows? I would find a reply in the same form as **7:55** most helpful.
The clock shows **1:36**
